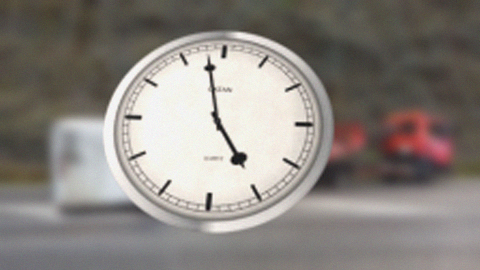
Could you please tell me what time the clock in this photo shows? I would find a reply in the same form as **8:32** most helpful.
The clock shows **4:58**
